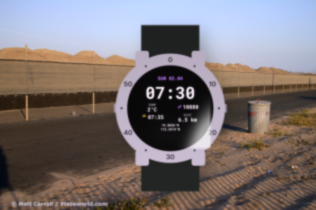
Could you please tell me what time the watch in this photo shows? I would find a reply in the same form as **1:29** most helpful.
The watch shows **7:30**
